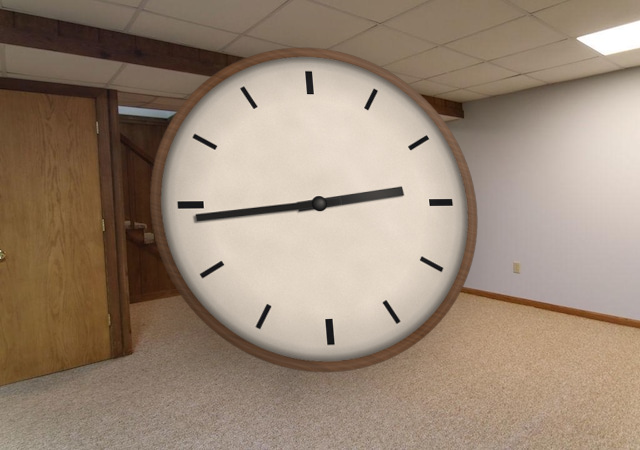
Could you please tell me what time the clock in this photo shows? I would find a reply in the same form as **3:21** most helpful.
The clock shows **2:44**
